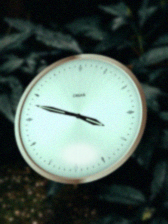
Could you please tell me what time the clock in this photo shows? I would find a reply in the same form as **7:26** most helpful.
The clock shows **3:48**
